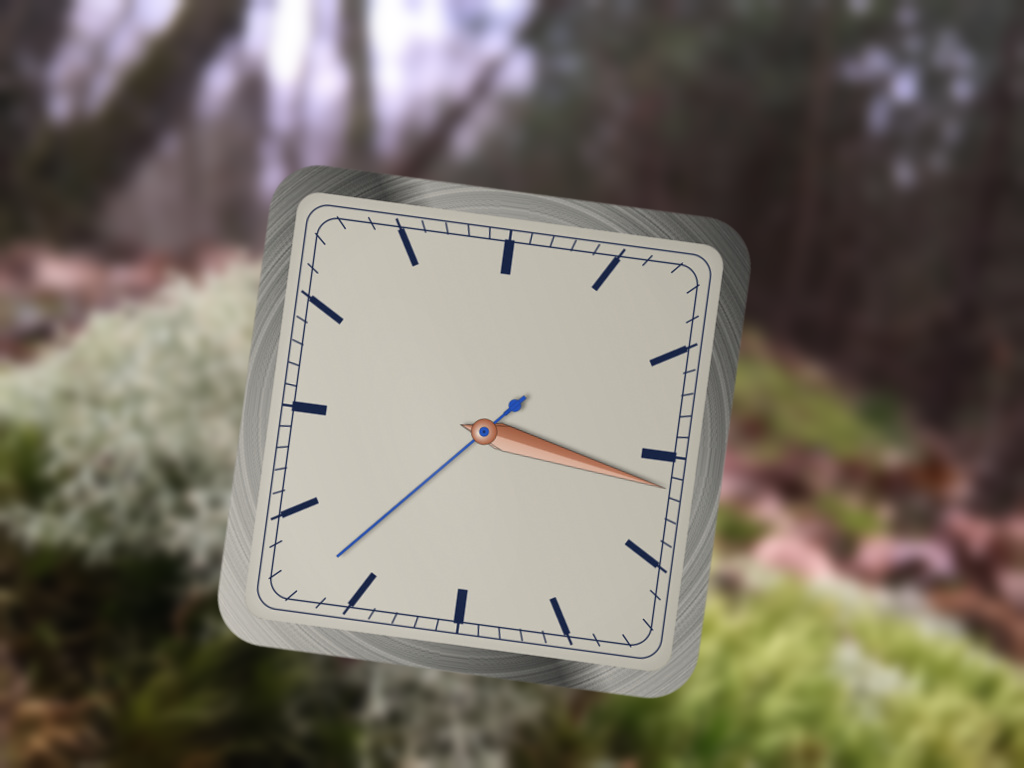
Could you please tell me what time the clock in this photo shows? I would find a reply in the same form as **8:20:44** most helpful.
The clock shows **3:16:37**
